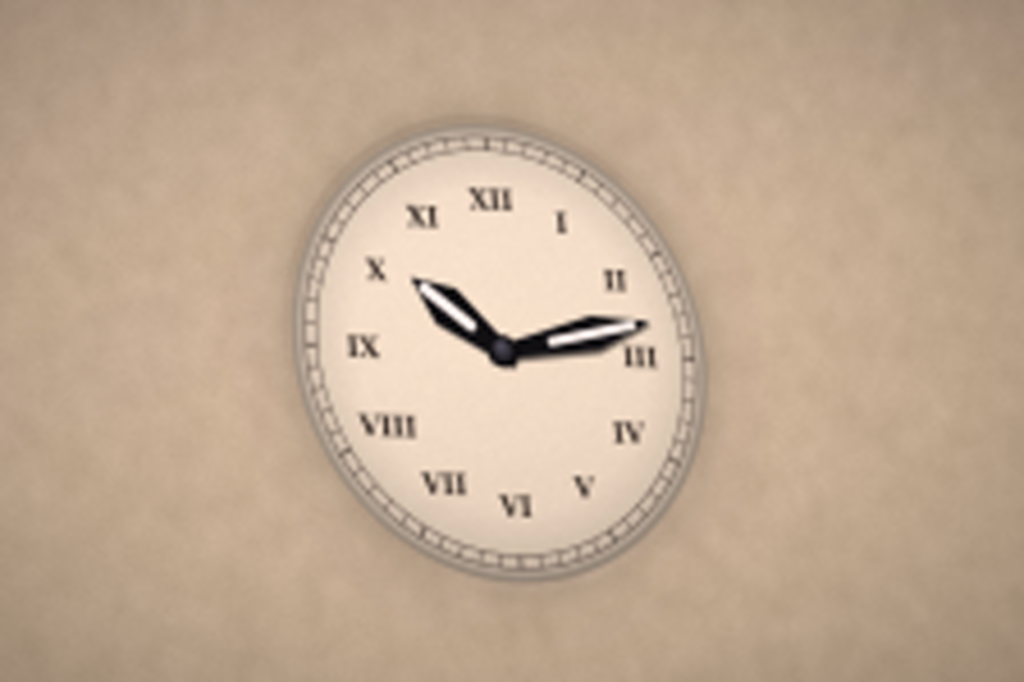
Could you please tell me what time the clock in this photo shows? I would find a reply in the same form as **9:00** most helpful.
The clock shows **10:13**
